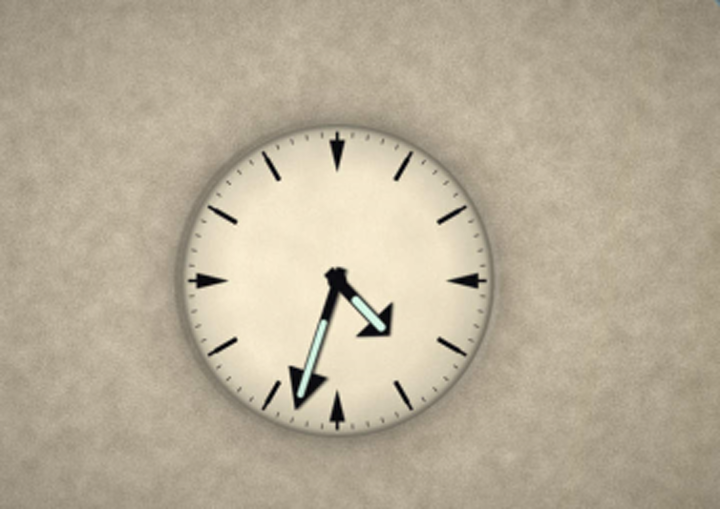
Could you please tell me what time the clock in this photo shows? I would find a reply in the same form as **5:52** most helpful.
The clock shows **4:33**
